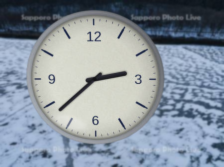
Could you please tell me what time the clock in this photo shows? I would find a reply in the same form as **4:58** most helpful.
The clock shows **2:38**
